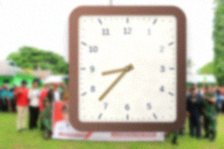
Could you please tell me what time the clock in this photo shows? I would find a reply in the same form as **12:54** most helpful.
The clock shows **8:37**
